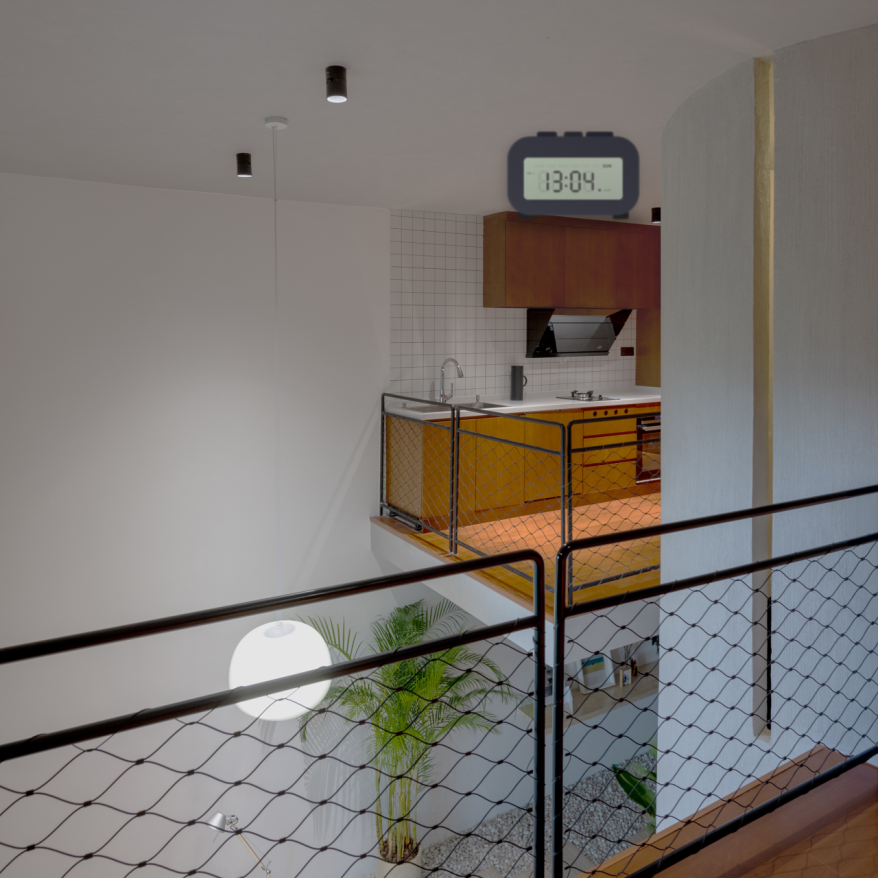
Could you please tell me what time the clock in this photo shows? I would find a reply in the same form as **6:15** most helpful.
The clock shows **13:04**
